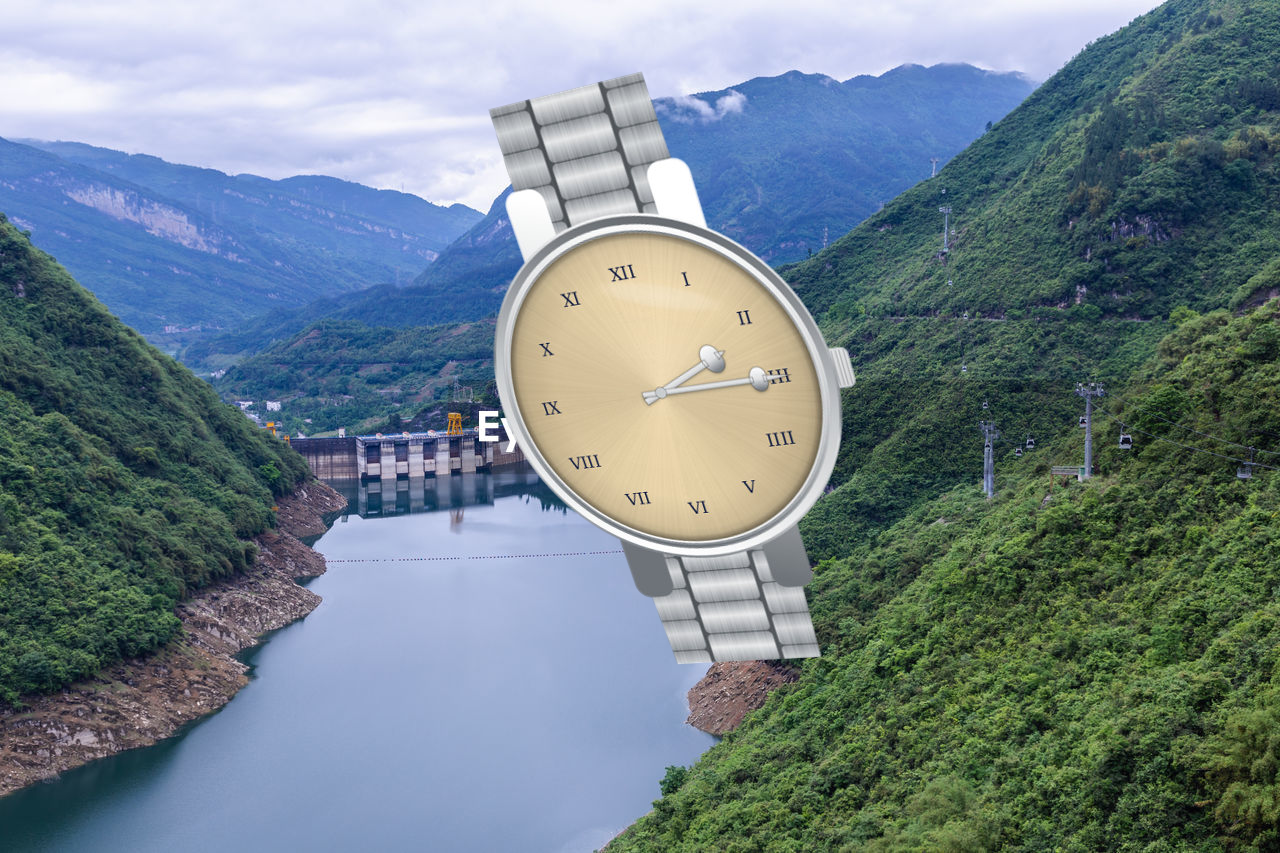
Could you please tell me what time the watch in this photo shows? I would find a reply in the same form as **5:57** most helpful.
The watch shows **2:15**
